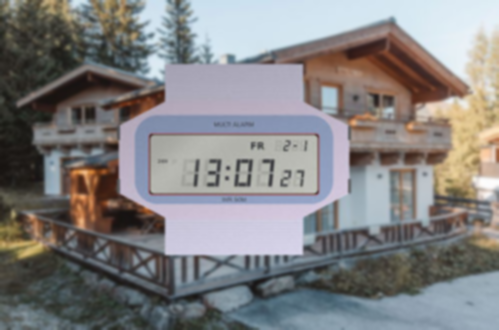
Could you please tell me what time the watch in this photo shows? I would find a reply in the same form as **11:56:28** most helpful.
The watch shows **13:07:27**
